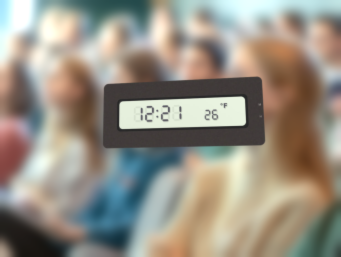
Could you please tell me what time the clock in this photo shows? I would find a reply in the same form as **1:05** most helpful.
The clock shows **12:21**
